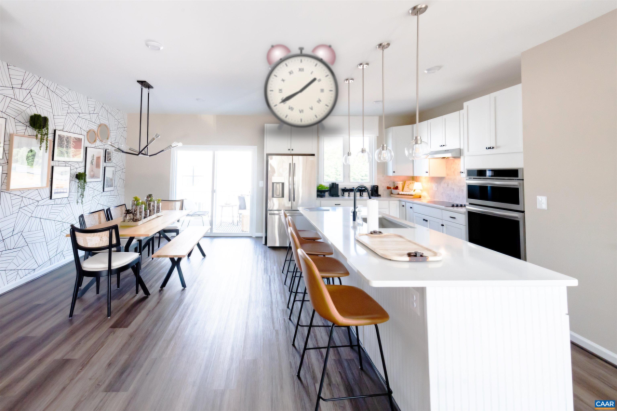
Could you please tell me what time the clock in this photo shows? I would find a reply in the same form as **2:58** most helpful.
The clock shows **1:40**
